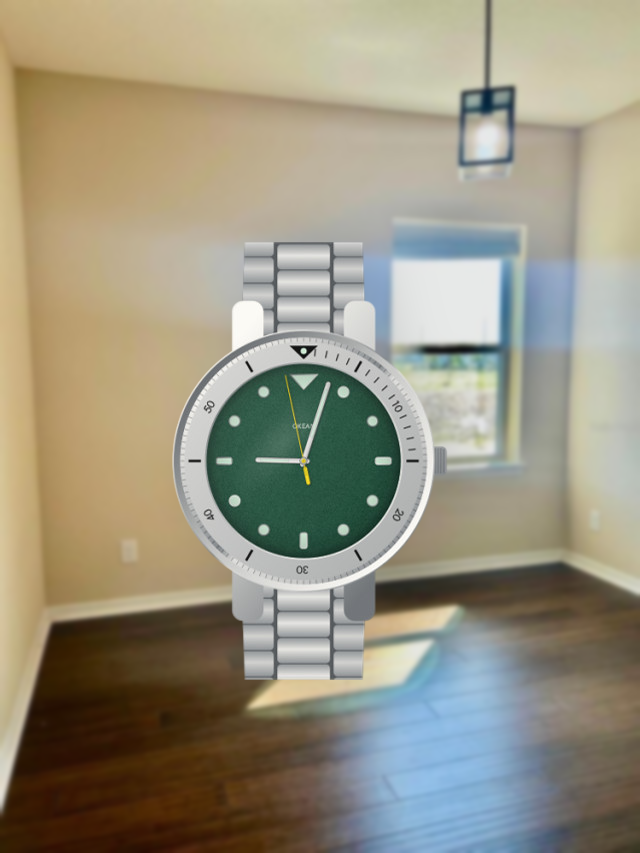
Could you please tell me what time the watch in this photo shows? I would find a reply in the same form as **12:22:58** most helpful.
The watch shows **9:02:58**
